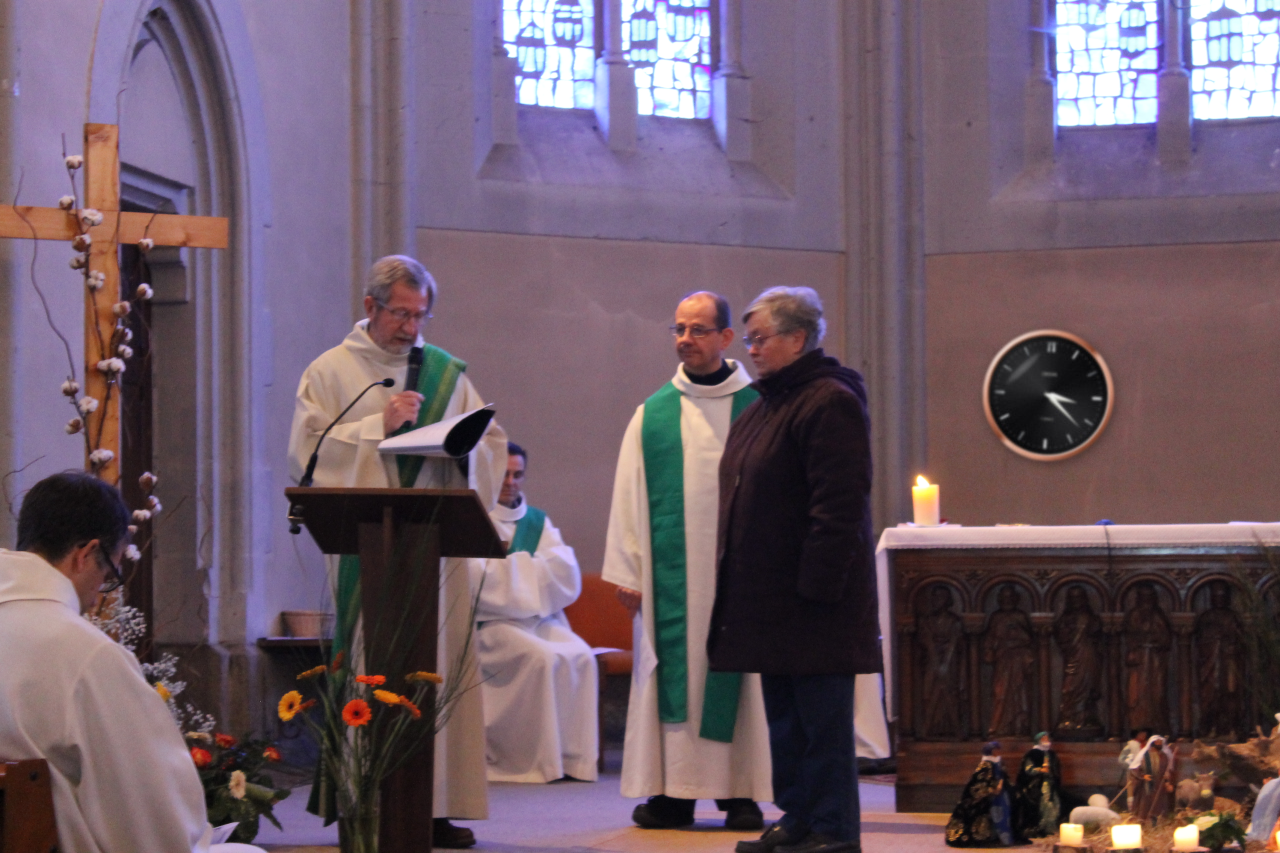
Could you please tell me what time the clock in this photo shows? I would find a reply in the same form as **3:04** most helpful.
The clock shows **3:22**
